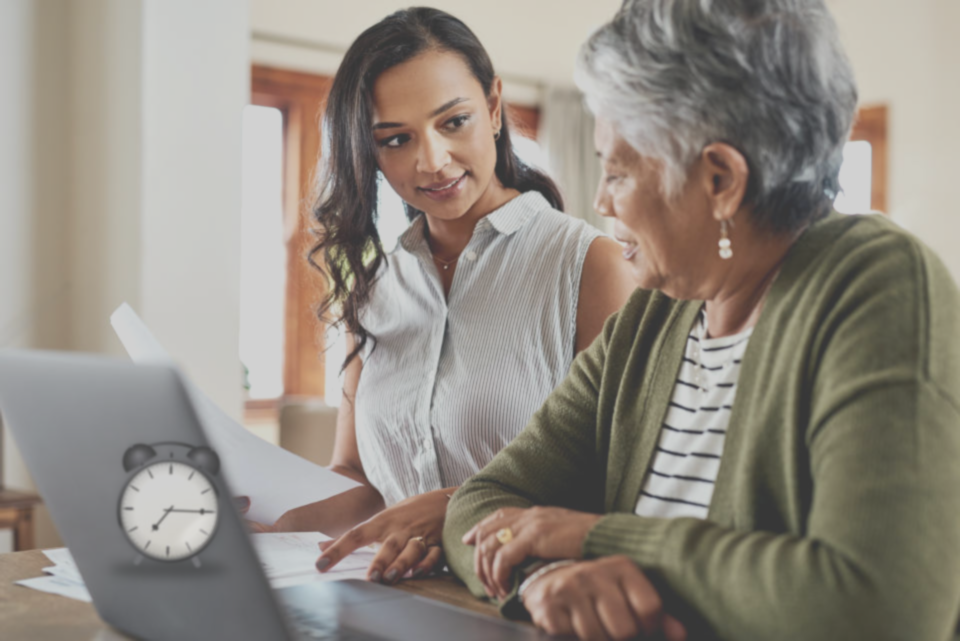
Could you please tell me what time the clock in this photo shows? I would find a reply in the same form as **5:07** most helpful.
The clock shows **7:15**
